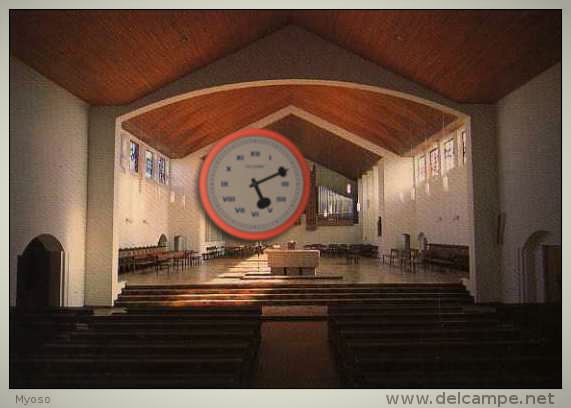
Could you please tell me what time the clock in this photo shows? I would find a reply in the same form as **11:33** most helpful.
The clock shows **5:11**
